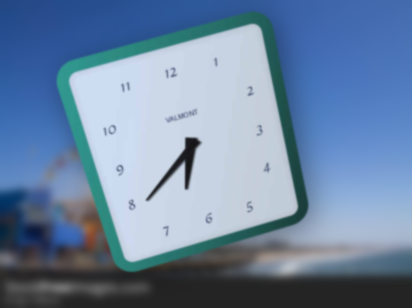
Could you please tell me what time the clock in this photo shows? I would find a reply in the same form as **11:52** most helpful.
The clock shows **6:39**
